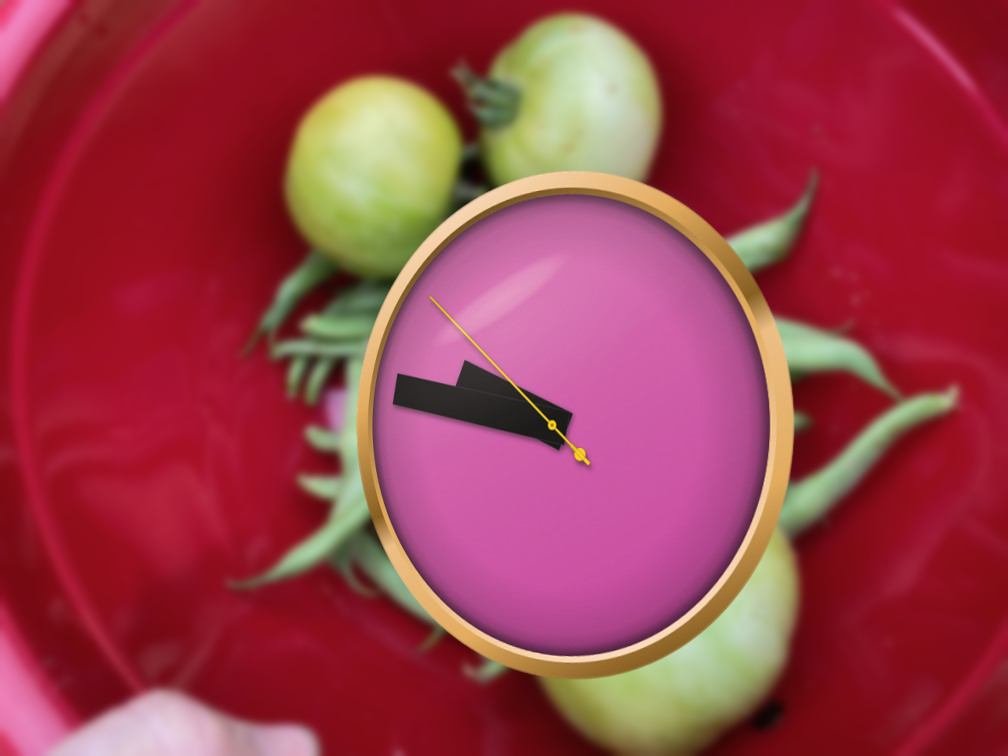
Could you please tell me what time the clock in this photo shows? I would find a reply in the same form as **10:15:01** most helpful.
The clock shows **9:46:52**
